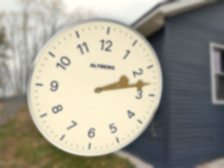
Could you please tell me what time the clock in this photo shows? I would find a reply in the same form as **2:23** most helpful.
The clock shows **2:13**
